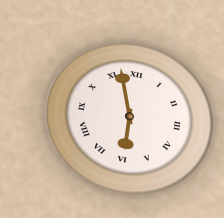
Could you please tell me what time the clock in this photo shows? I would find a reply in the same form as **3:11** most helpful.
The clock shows **5:57**
